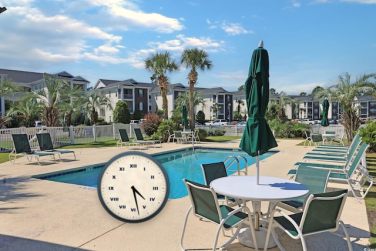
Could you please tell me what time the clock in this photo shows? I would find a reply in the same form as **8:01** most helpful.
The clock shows **4:28**
